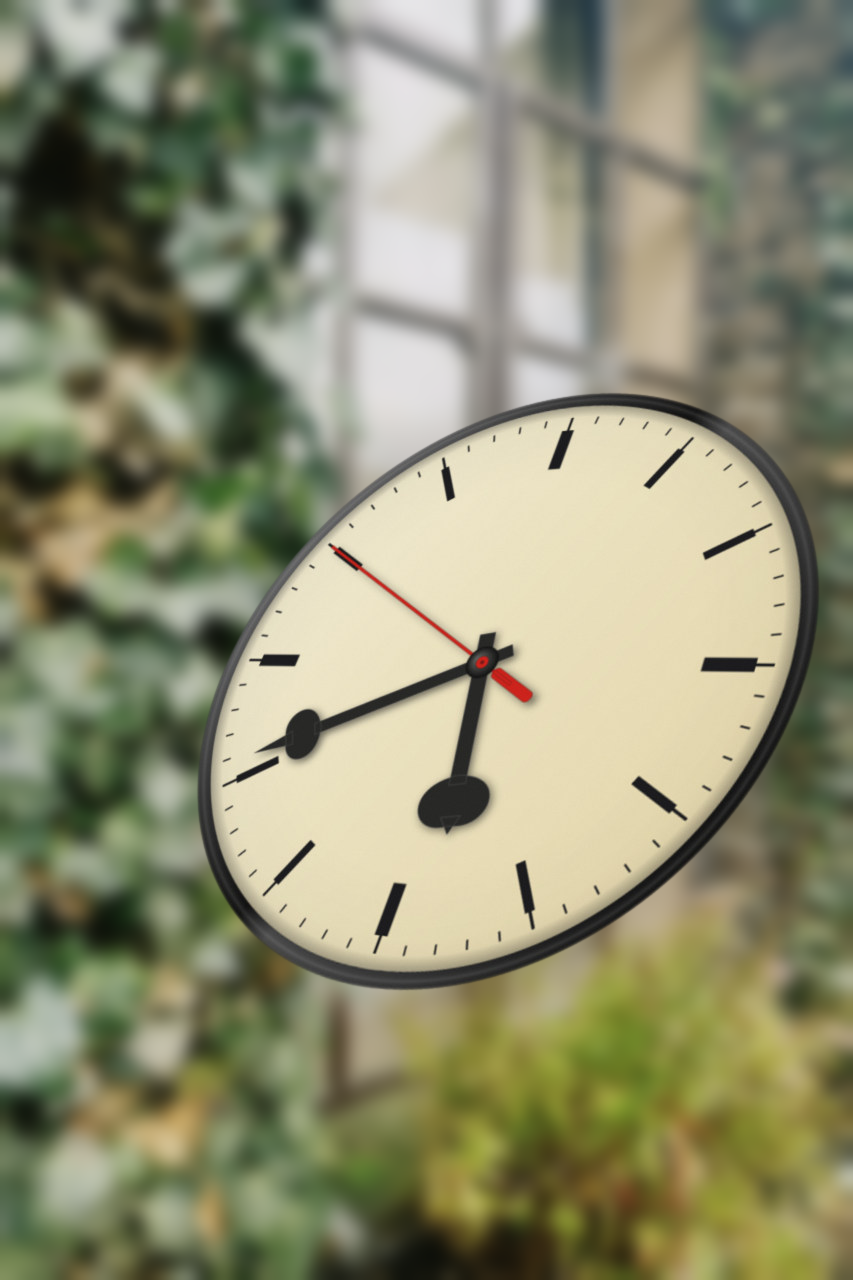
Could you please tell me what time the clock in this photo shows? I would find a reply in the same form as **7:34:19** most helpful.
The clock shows **5:40:50**
